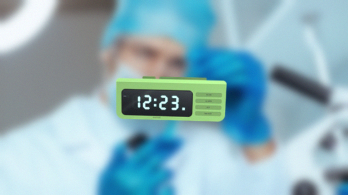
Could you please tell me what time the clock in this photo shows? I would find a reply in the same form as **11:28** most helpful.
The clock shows **12:23**
